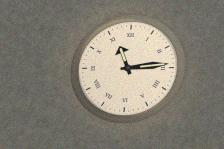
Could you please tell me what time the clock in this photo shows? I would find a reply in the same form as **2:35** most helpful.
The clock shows **11:14**
